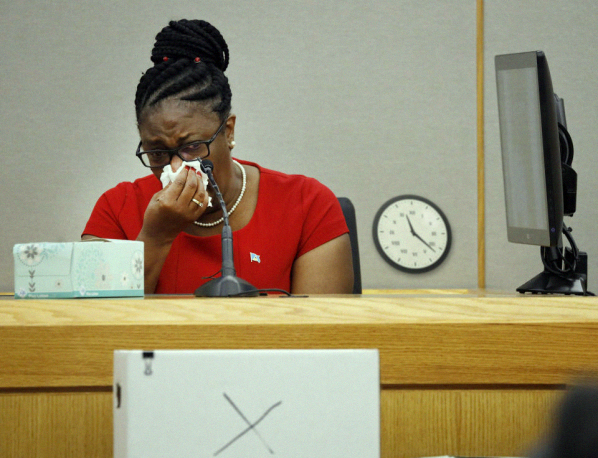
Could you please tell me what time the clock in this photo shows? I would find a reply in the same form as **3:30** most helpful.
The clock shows **11:22**
